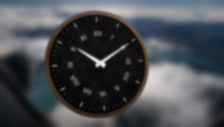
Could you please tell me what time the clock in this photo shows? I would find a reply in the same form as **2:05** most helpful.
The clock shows **10:10**
